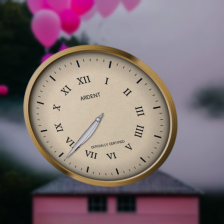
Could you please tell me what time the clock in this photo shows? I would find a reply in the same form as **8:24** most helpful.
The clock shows **7:39**
